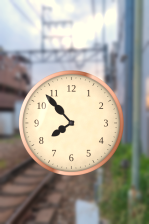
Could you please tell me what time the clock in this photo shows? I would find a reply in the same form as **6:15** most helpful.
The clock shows **7:53**
